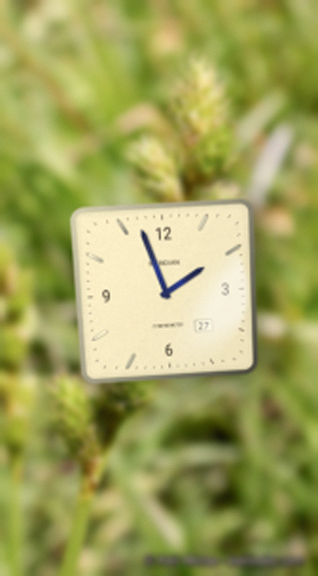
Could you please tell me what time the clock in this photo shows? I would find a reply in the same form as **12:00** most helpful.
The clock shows **1:57**
